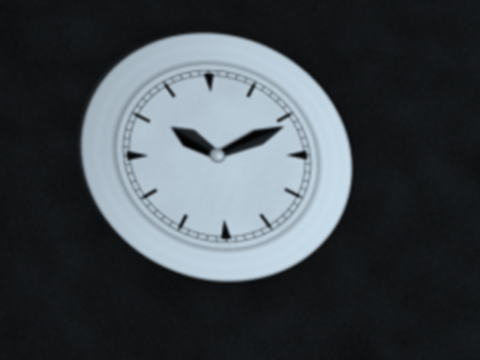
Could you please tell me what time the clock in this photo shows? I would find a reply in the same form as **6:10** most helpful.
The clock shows **10:11**
